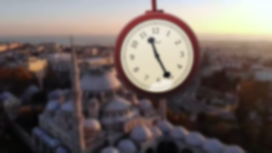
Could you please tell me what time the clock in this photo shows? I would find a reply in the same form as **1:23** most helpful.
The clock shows **11:26**
